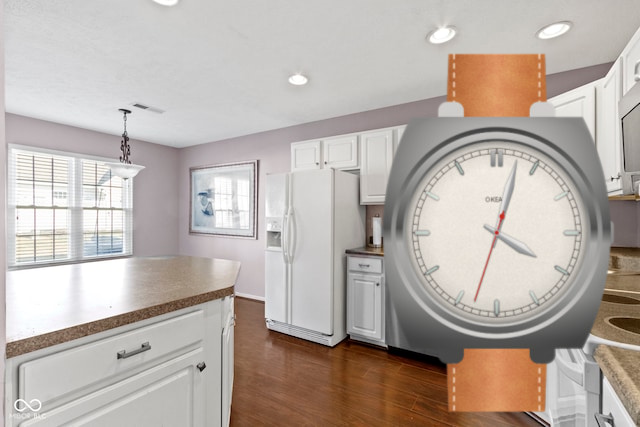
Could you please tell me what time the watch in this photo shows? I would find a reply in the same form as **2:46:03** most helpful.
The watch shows **4:02:33**
